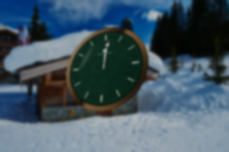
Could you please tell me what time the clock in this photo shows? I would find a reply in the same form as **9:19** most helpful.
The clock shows **12:01**
